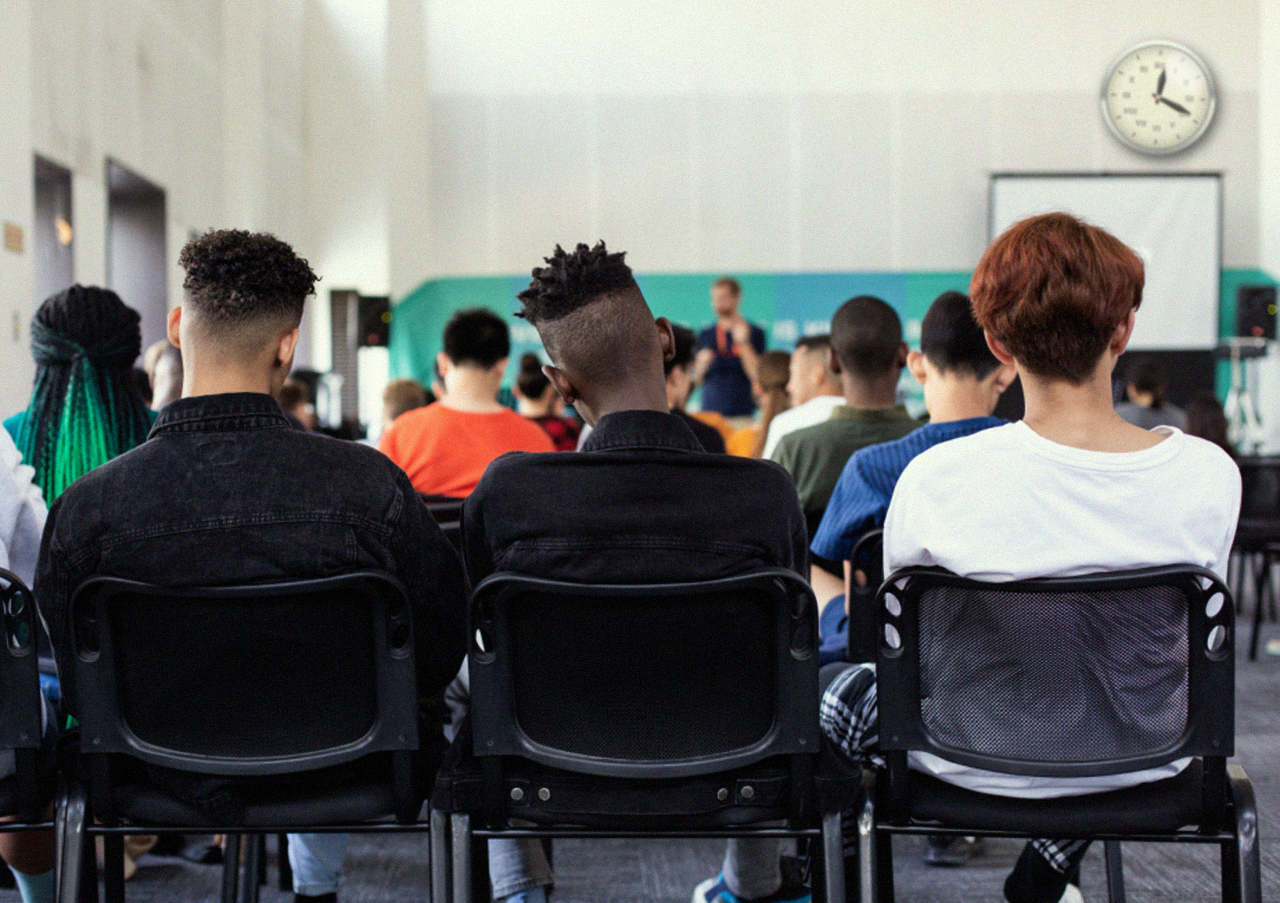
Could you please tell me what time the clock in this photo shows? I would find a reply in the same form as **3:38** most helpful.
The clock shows **12:19**
